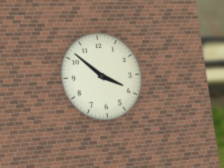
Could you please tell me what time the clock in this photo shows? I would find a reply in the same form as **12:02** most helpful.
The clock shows **3:52**
